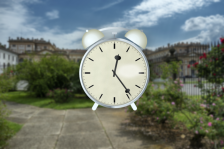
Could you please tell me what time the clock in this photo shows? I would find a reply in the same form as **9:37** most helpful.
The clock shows **12:24**
